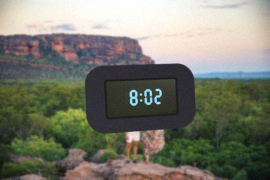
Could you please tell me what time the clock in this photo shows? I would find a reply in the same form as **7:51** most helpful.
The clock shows **8:02**
